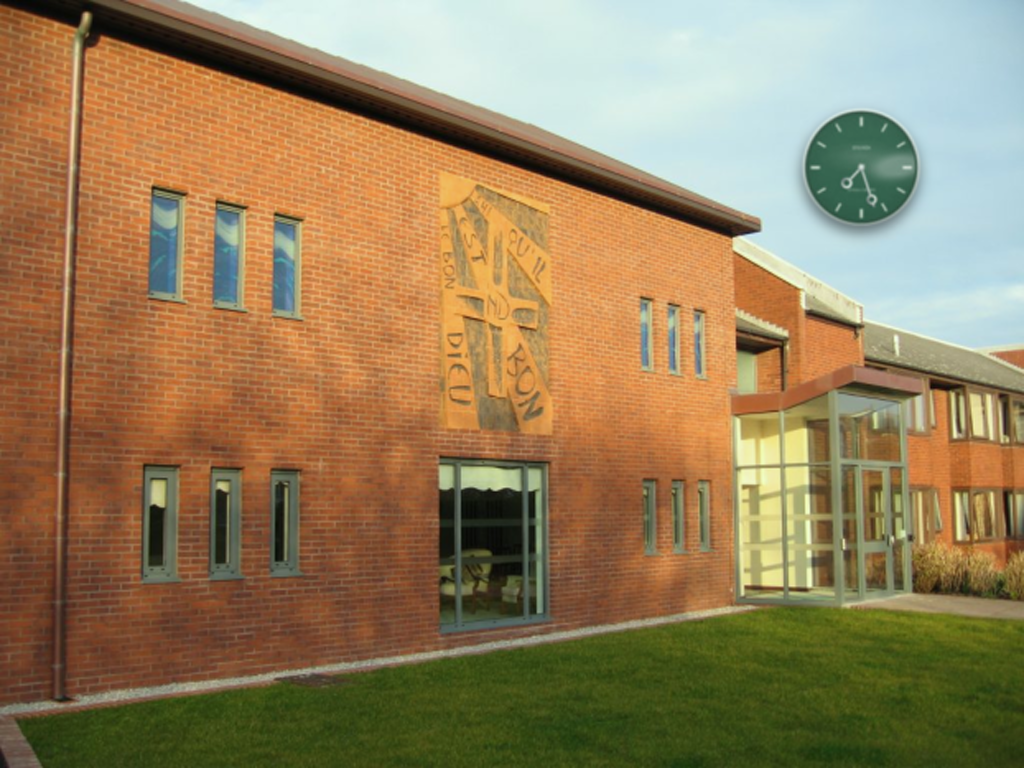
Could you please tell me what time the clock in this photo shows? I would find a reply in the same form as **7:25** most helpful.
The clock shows **7:27**
